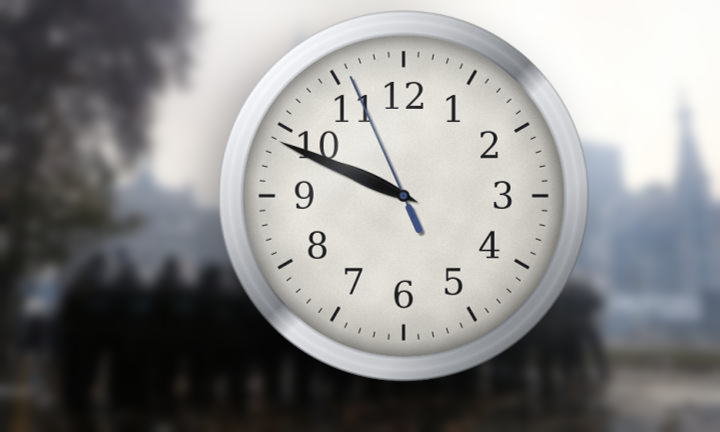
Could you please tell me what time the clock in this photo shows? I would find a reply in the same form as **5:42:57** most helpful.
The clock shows **9:48:56**
